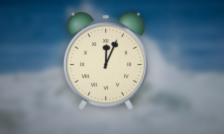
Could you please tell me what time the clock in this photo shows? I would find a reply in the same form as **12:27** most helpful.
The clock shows **12:04**
